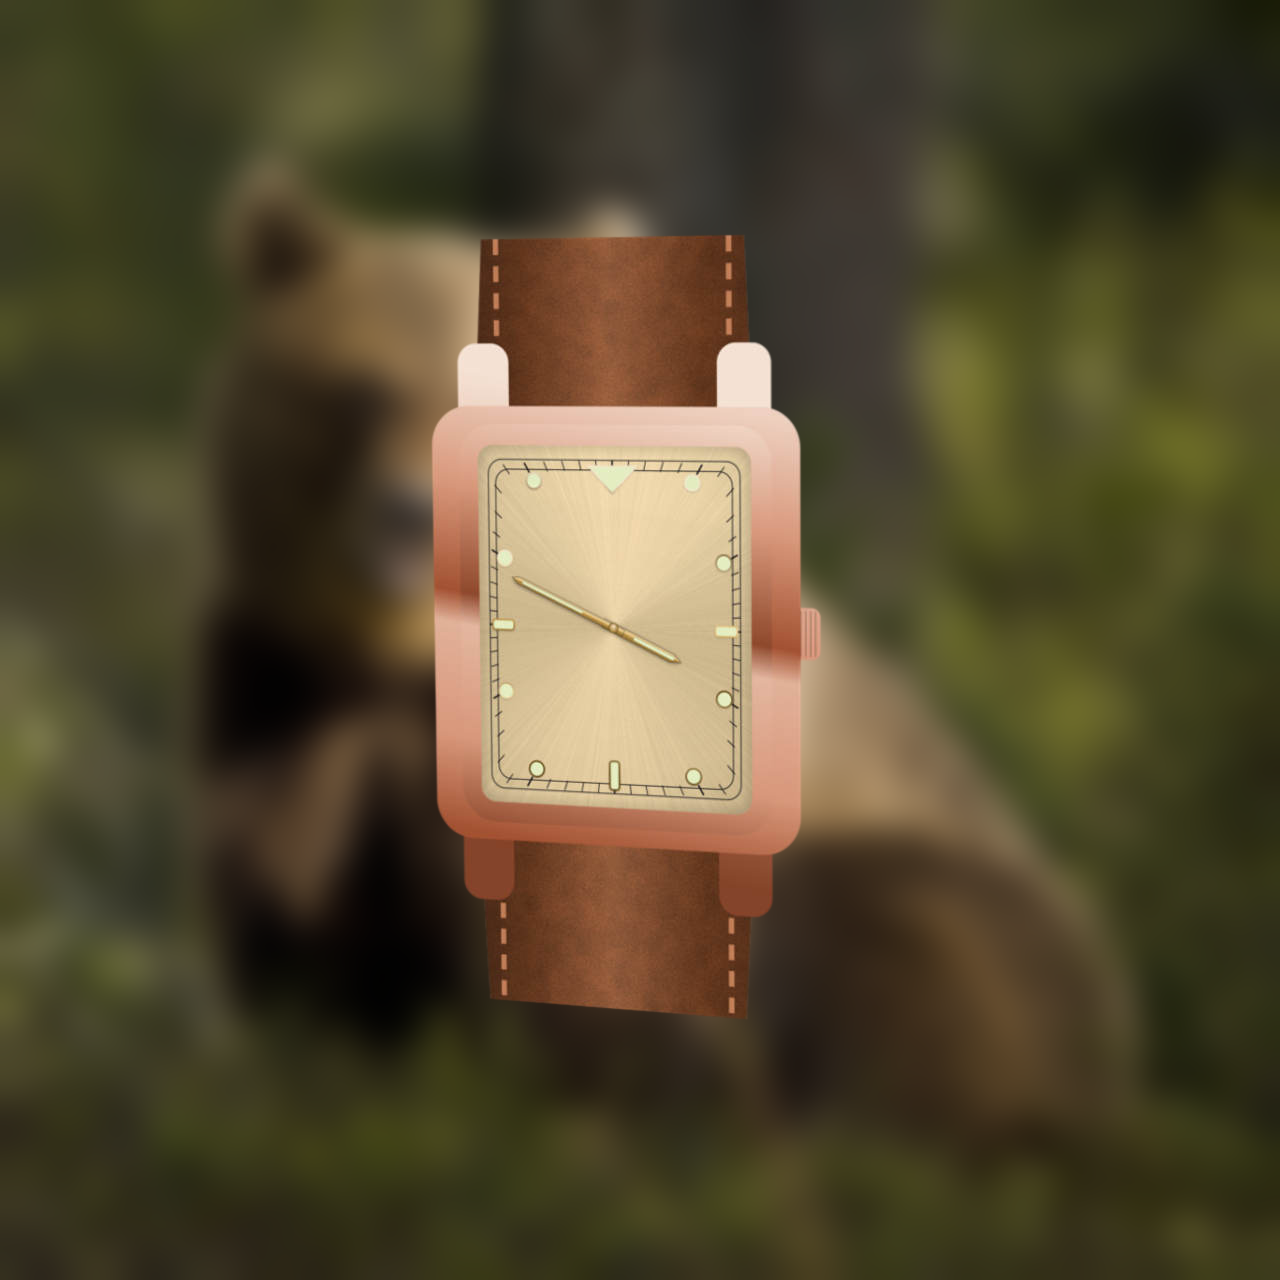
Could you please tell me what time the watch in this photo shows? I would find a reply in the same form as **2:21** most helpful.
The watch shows **3:49**
